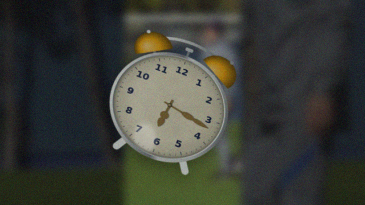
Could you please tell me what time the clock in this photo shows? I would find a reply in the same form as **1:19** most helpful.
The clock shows **6:17**
